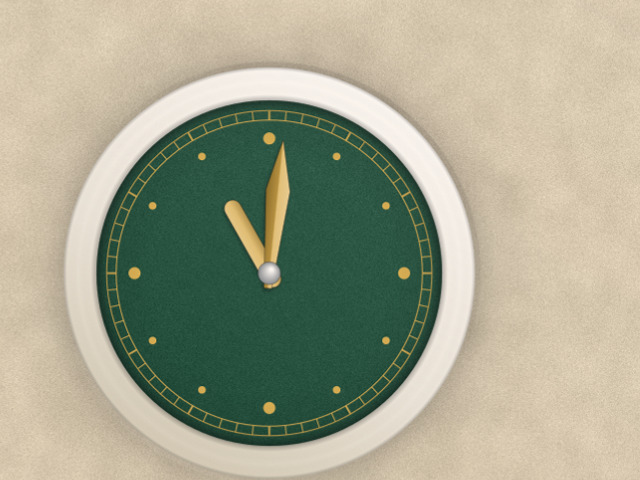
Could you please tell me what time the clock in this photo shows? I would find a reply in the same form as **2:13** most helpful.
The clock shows **11:01**
